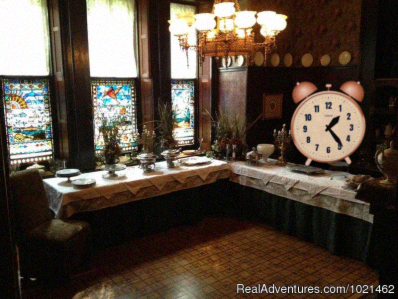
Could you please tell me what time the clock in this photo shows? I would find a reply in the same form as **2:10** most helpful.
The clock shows **1:24**
